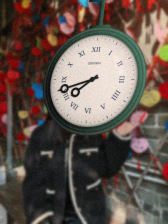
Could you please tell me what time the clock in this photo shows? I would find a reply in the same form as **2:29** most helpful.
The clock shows **7:42**
